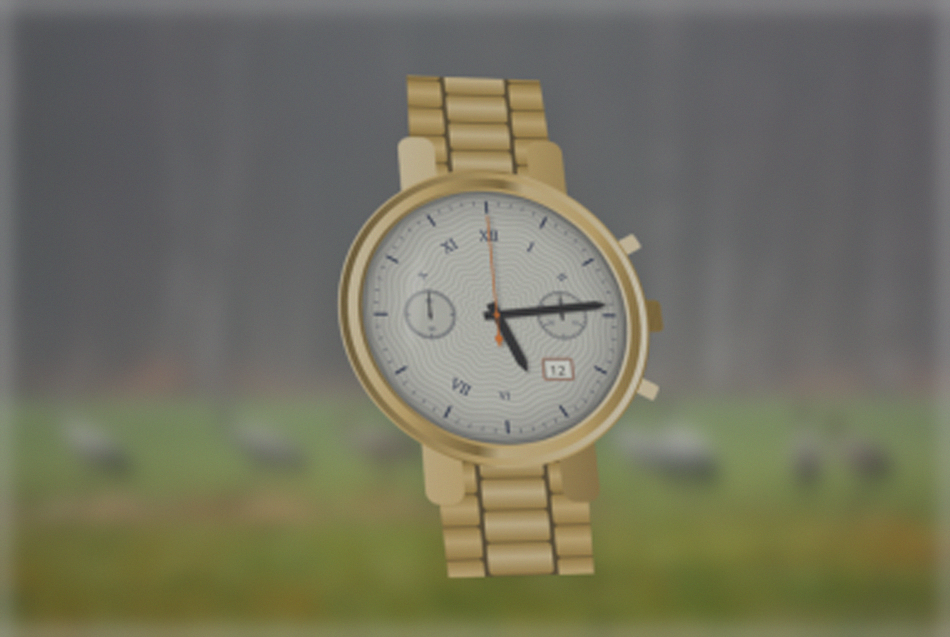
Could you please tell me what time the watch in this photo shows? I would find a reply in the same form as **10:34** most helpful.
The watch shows **5:14**
